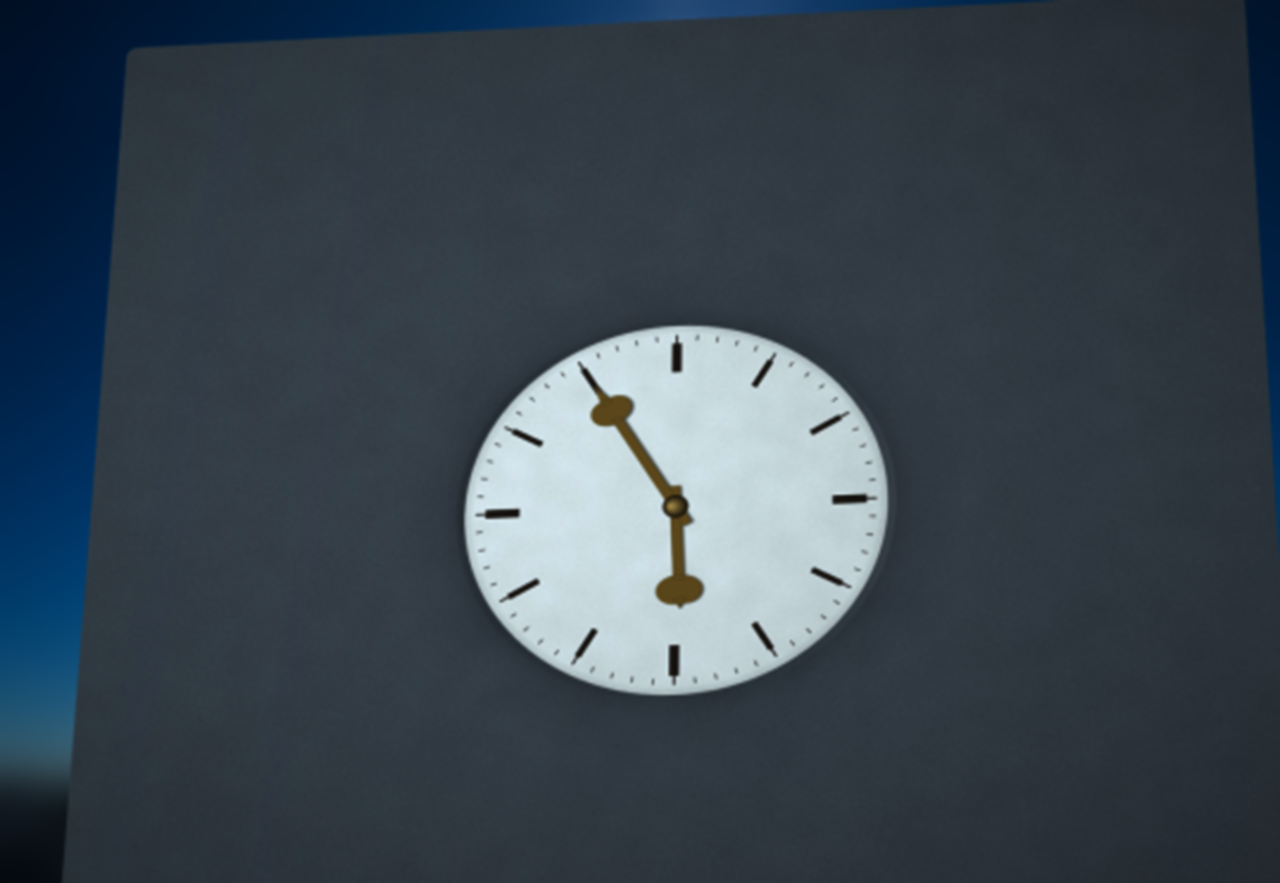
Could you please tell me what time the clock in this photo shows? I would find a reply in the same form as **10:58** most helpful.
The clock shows **5:55**
